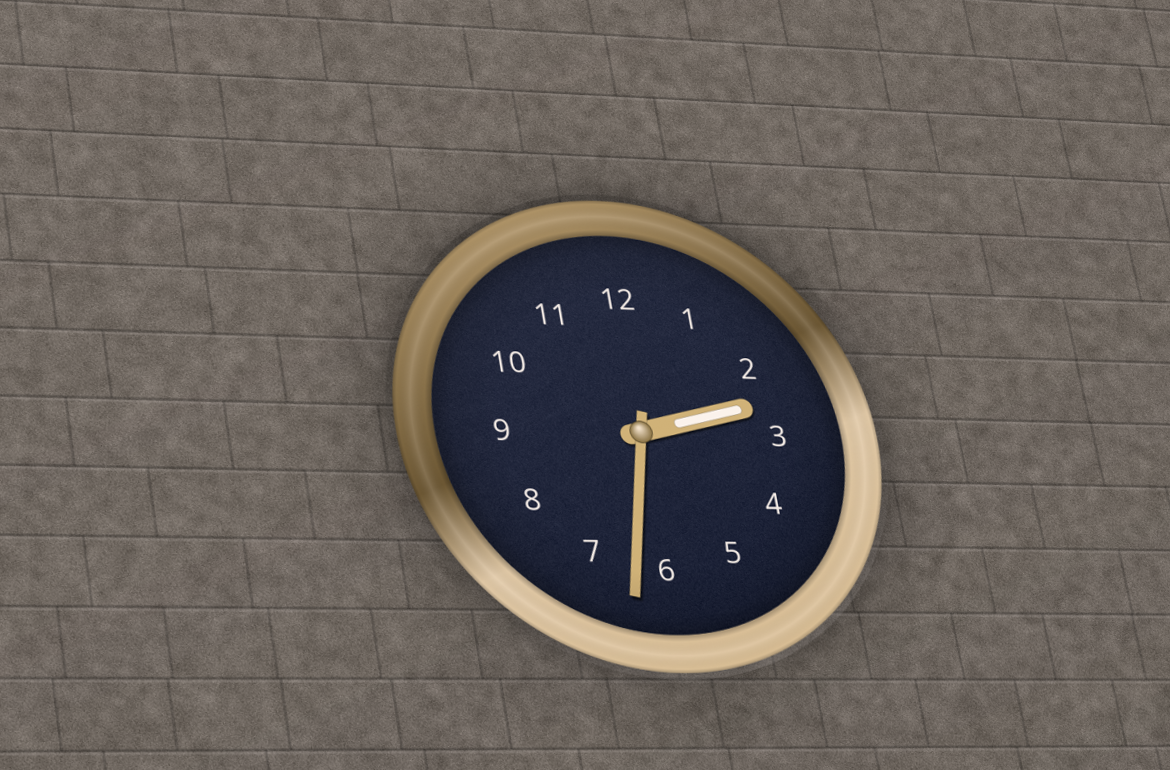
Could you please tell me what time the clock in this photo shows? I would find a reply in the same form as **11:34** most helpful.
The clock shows **2:32**
